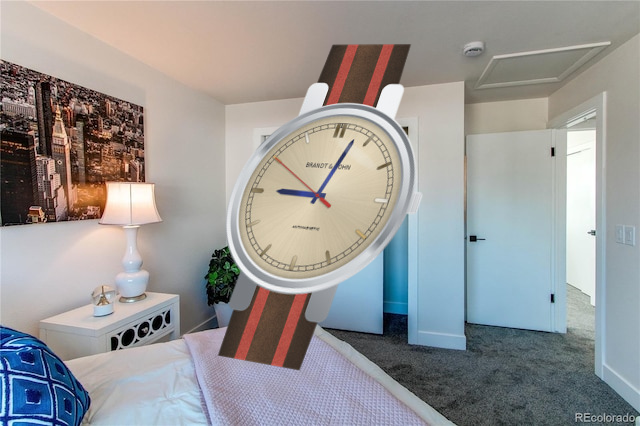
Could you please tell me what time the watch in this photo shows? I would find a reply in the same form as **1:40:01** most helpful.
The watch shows **9:02:50**
